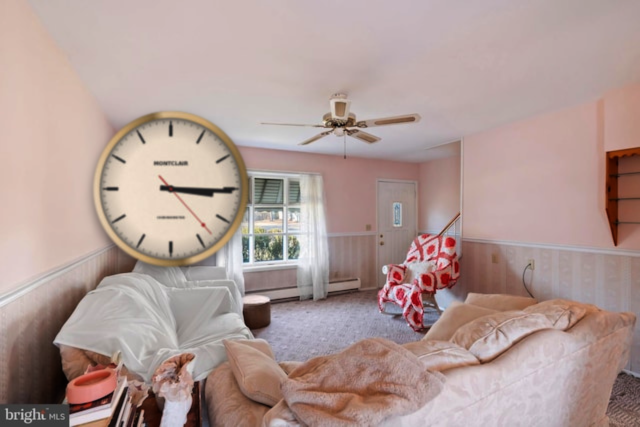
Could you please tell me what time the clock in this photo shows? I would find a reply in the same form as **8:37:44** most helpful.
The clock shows **3:15:23**
